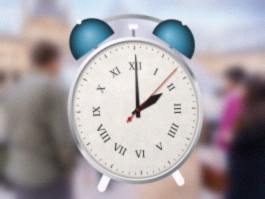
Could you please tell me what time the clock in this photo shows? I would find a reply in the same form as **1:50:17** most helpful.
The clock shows **2:00:08**
